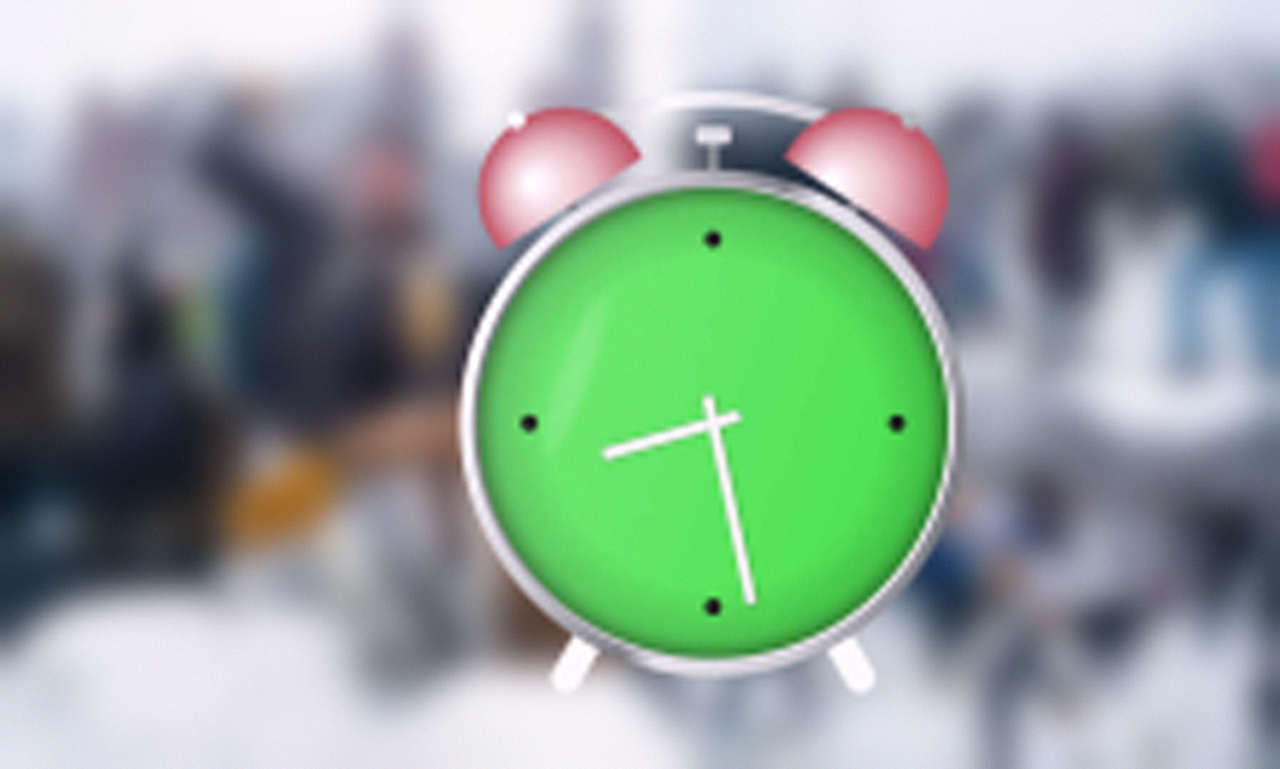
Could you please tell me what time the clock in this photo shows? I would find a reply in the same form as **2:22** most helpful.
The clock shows **8:28**
